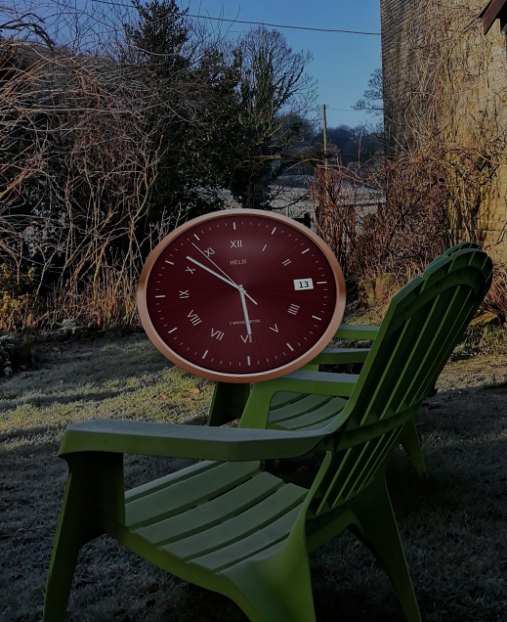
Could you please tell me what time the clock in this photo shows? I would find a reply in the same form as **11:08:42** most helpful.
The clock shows **5:51:54**
